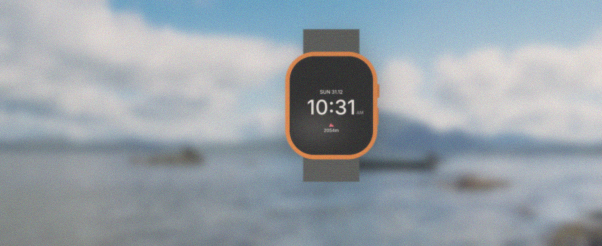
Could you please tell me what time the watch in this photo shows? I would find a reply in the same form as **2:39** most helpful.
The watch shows **10:31**
